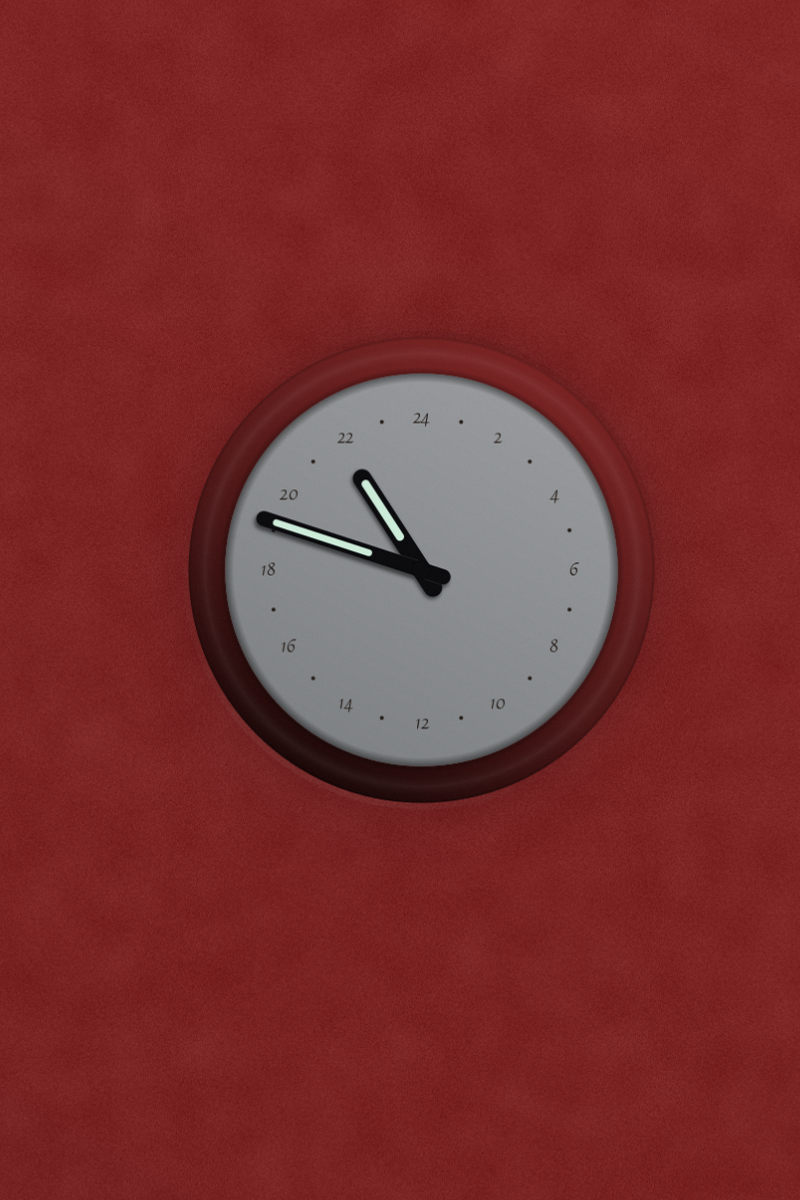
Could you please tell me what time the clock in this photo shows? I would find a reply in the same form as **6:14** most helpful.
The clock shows **21:48**
